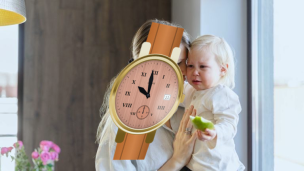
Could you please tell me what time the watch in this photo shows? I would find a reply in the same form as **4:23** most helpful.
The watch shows **9:59**
